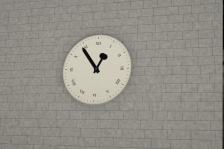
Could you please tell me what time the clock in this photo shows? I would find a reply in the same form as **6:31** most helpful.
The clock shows **12:54**
